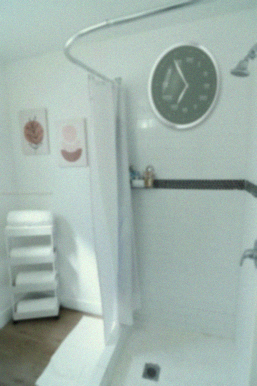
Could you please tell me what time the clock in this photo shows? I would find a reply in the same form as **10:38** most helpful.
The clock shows **6:54**
